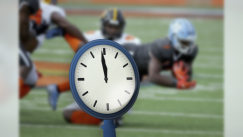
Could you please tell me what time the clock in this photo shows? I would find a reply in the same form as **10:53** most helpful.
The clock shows **11:59**
